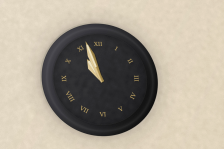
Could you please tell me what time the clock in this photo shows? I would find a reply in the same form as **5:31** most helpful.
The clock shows **10:57**
